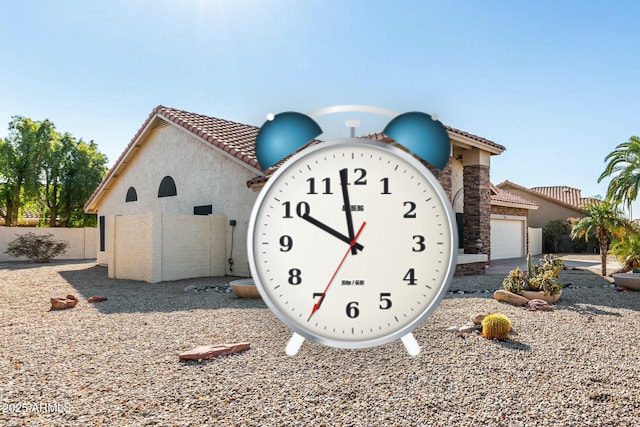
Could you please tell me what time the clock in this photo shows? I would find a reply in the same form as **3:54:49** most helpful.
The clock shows **9:58:35**
